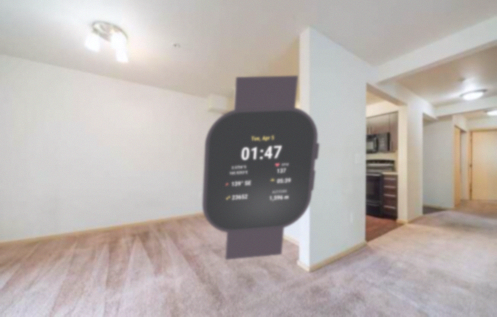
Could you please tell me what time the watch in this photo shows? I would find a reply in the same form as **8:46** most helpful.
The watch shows **1:47**
